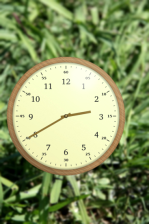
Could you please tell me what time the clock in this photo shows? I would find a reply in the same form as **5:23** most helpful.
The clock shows **2:40**
